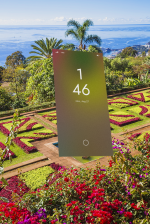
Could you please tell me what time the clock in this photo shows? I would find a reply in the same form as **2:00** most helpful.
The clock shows **1:46**
